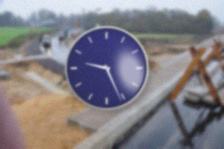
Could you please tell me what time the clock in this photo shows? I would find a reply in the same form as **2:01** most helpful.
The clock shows **9:26**
